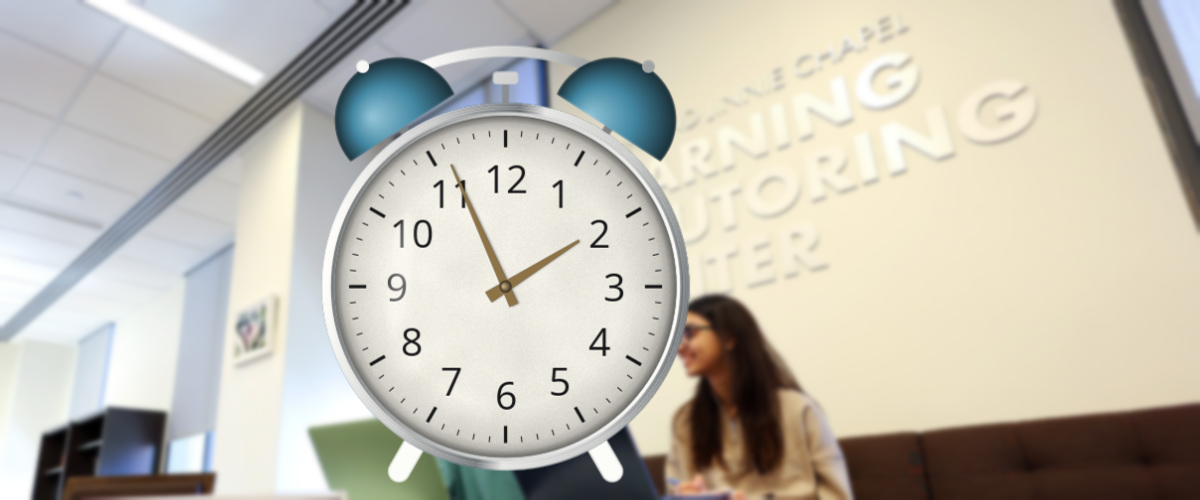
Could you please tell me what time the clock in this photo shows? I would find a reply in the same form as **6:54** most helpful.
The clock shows **1:56**
